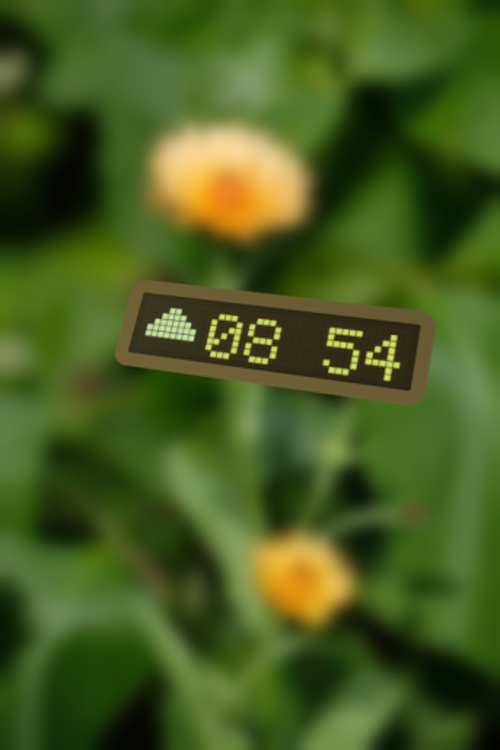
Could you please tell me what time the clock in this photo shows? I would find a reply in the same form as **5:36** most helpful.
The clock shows **8:54**
